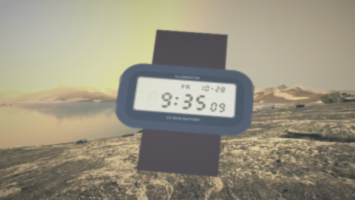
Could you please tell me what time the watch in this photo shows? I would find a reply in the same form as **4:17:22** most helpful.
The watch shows **9:35:09**
